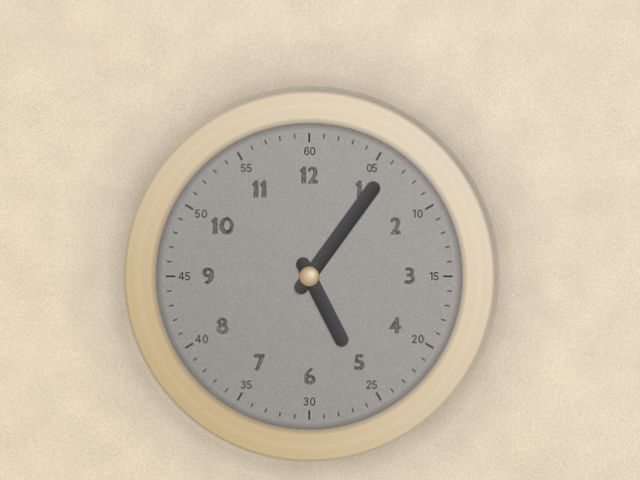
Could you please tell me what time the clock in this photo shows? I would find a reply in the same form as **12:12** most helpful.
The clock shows **5:06**
